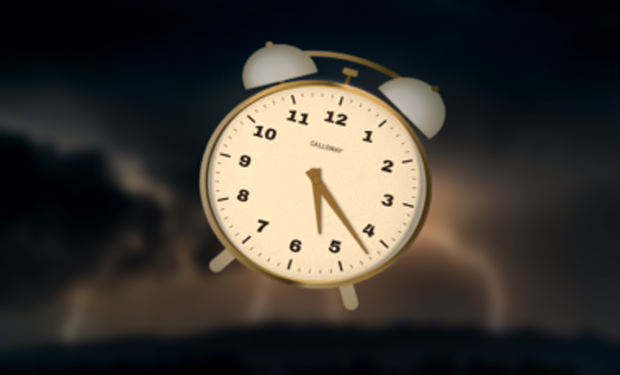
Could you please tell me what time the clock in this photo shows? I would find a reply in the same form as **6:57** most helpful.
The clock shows **5:22**
